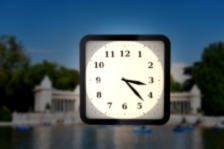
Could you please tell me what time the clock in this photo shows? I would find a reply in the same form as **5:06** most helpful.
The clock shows **3:23**
